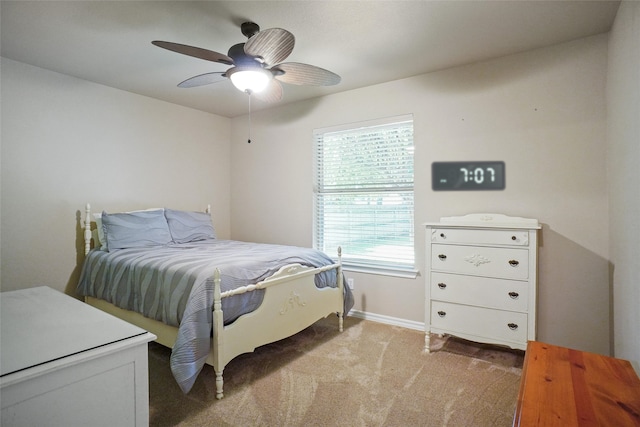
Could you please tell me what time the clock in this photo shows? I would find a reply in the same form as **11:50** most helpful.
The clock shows **7:07**
